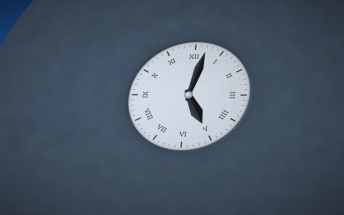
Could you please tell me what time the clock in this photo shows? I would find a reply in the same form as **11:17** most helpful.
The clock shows **5:02**
